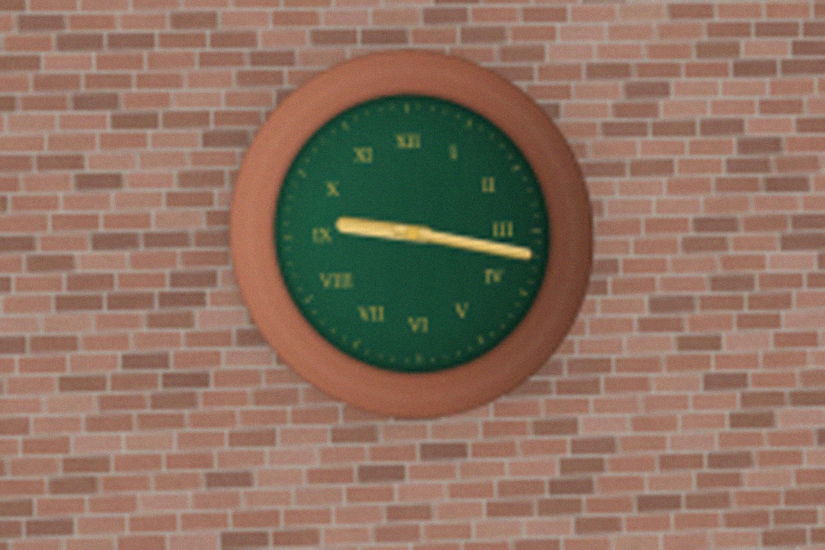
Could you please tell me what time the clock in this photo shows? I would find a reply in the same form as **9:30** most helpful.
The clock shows **9:17**
